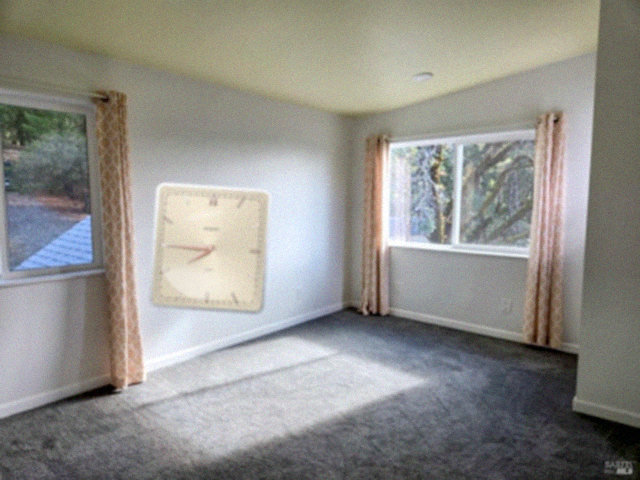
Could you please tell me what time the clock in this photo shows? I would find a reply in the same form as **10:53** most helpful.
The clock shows **7:45**
